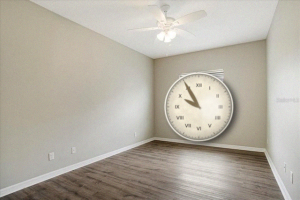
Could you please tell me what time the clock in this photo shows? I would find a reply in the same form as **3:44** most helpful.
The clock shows **9:55**
